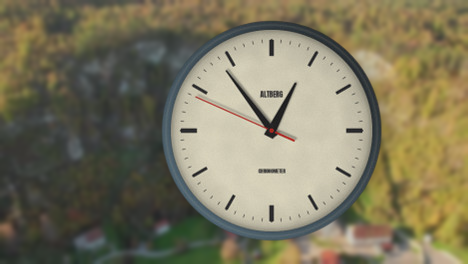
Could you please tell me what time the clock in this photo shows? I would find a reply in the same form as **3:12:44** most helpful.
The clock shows **12:53:49**
